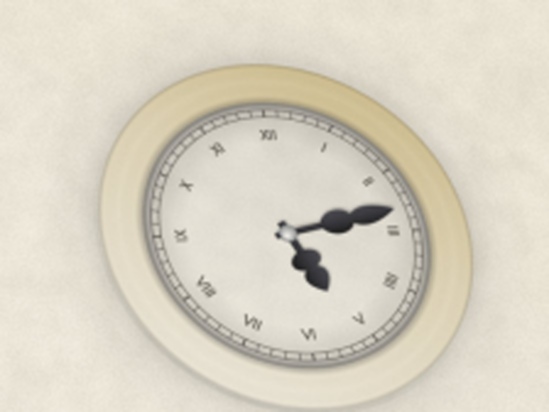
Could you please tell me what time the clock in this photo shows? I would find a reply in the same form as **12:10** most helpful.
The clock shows **5:13**
